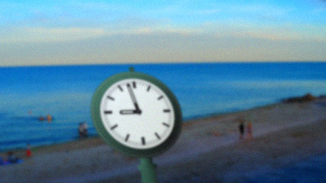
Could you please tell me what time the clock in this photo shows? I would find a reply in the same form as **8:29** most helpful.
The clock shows **8:58**
